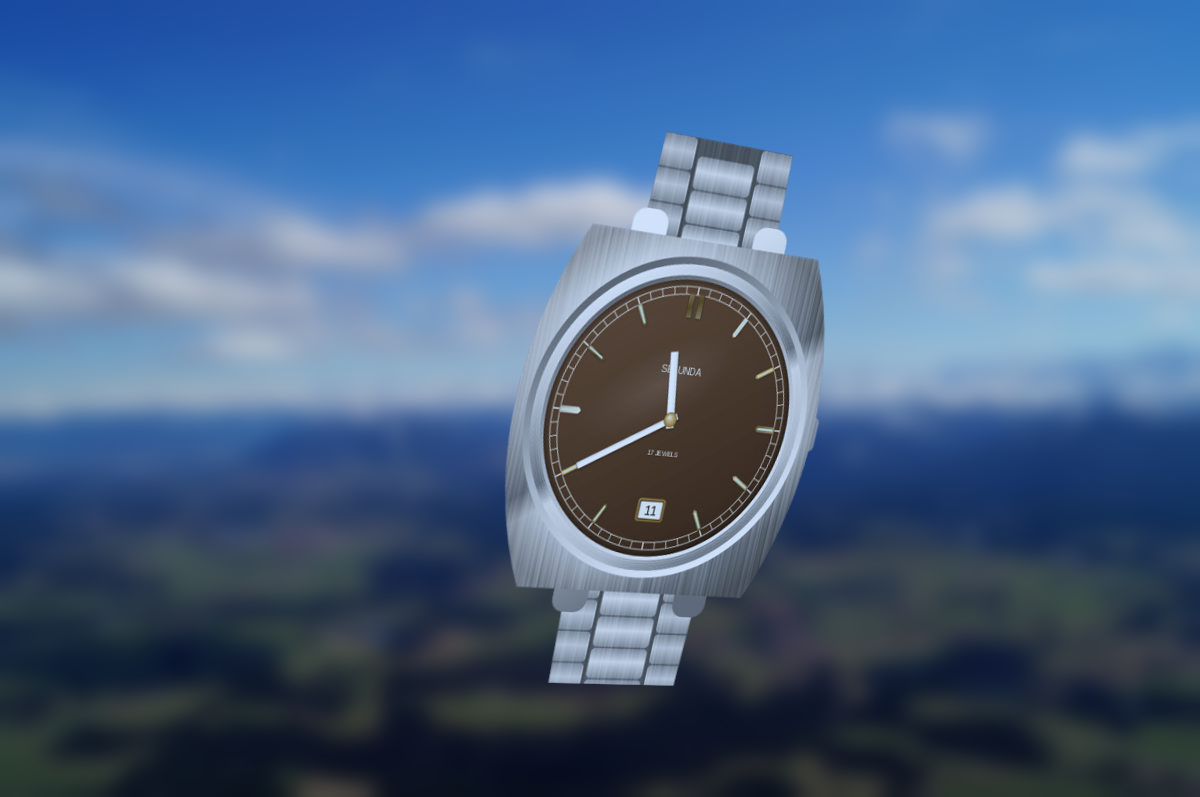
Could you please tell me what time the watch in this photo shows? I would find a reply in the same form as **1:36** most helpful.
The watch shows **11:40**
